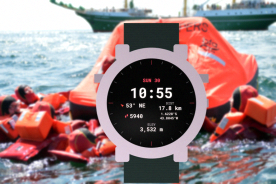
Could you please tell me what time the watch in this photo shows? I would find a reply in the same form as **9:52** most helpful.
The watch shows **10:55**
